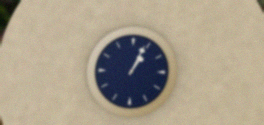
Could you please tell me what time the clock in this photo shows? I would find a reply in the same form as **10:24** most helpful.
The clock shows **1:04**
